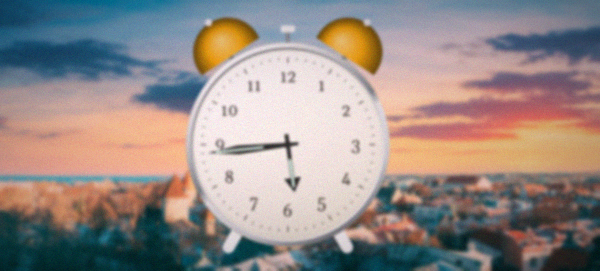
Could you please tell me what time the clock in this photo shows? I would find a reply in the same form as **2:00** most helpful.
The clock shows **5:44**
